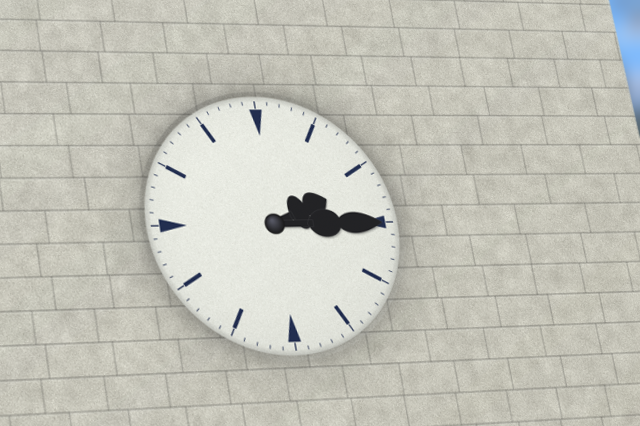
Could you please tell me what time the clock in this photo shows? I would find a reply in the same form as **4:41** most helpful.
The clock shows **2:15**
